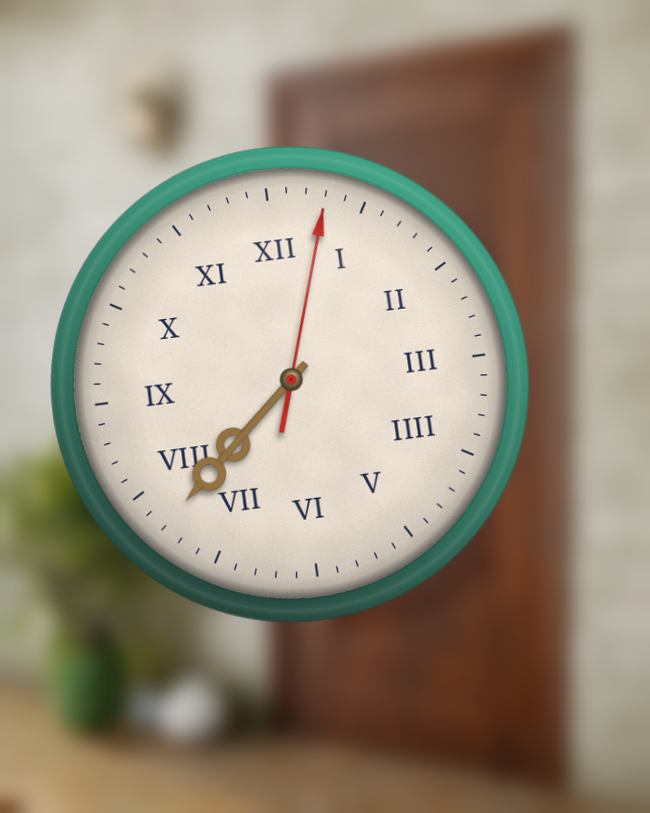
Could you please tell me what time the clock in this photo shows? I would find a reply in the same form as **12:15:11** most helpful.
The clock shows **7:38:03**
